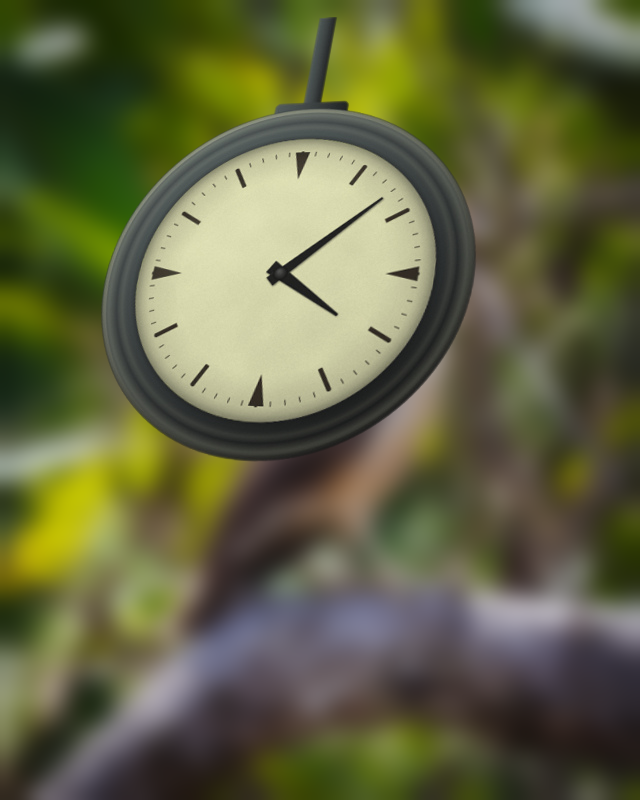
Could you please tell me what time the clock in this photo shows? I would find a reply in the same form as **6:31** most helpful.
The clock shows **4:08**
